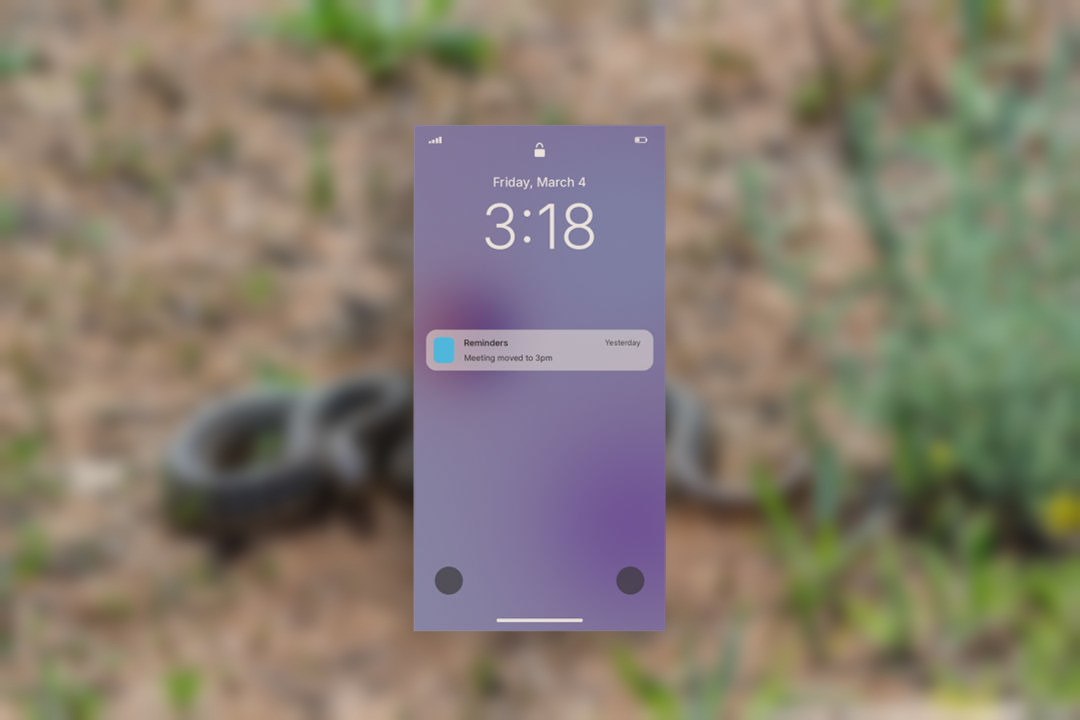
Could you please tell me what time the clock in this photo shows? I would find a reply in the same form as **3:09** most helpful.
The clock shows **3:18**
